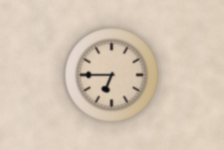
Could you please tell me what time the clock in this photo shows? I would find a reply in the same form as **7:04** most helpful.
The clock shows **6:45**
